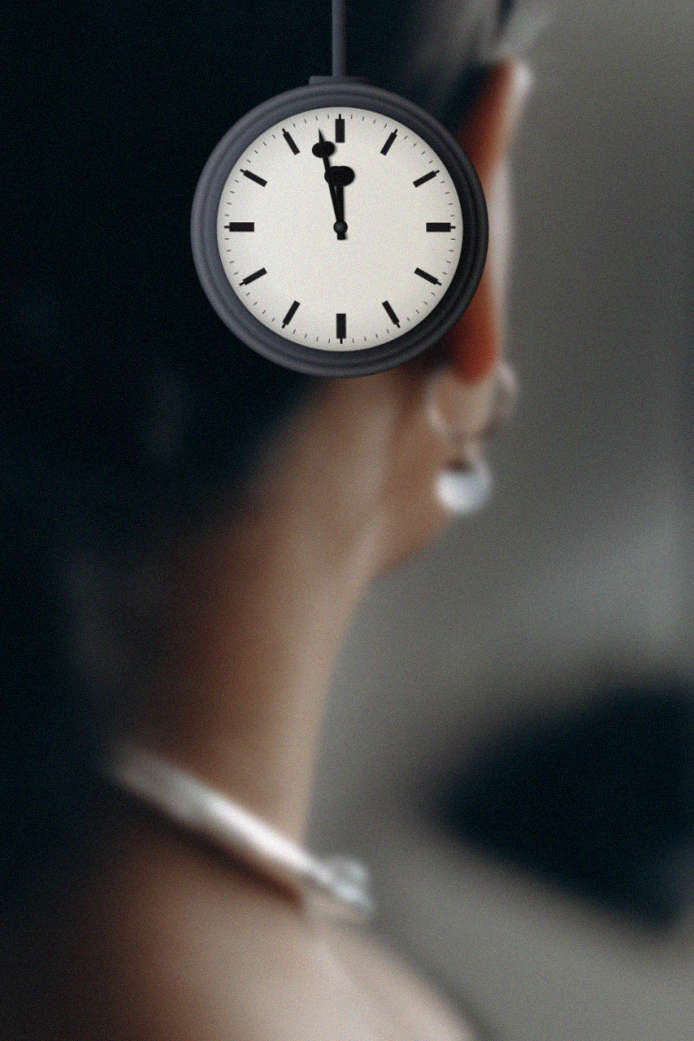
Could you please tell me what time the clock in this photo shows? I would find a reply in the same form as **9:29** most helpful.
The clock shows **11:58**
